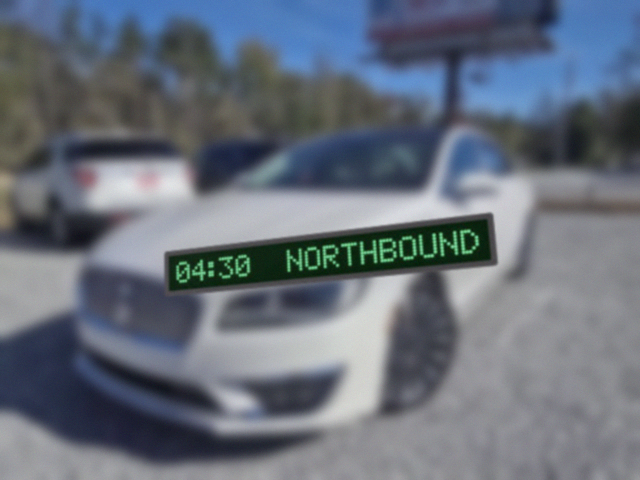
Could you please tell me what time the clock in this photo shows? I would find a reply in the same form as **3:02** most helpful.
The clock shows **4:30**
